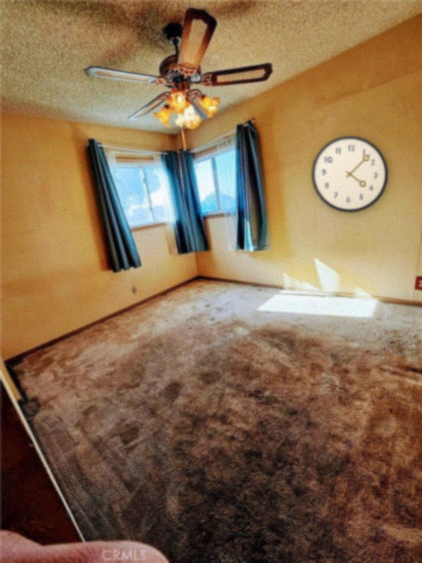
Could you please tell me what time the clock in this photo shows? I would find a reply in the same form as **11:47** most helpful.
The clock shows **4:07**
